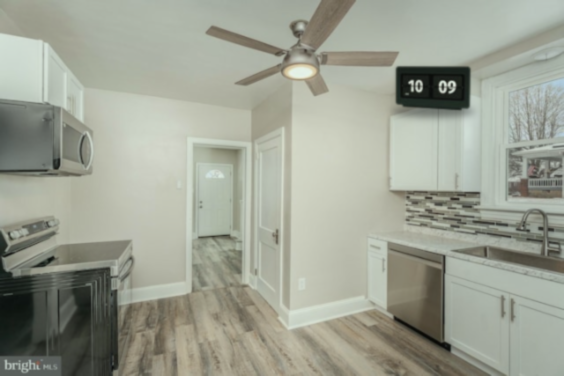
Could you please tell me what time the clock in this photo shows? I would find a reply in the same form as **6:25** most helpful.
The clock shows **10:09**
